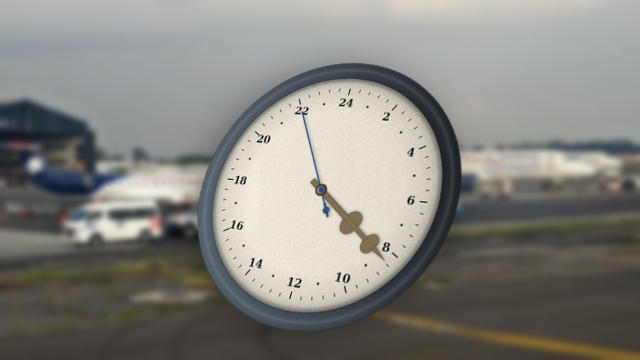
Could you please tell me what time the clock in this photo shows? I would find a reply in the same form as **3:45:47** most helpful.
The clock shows **8:20:55**
